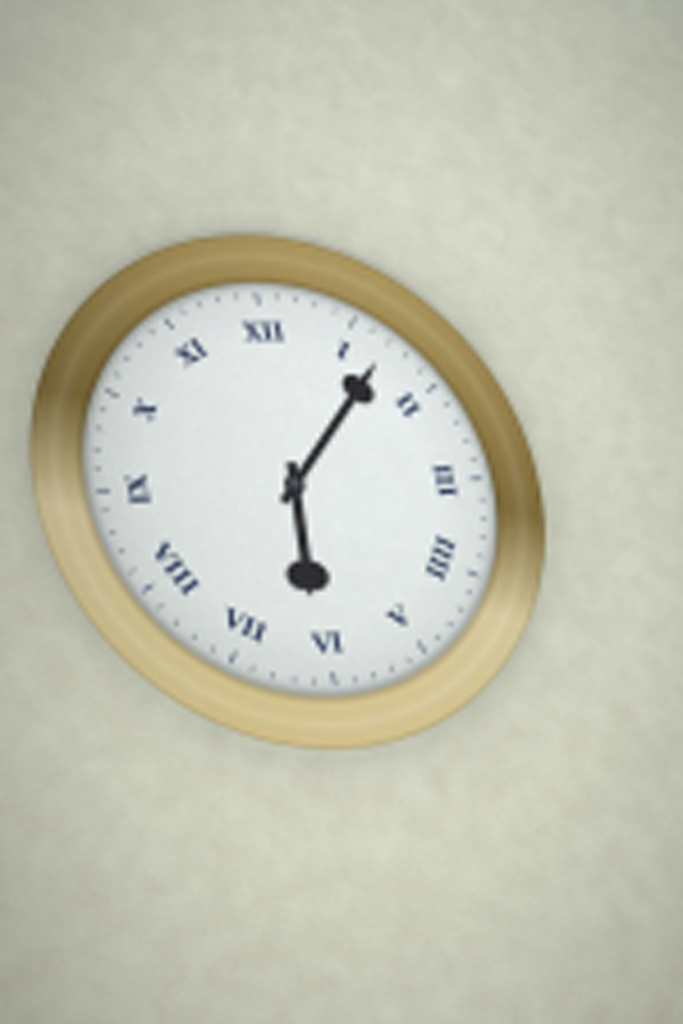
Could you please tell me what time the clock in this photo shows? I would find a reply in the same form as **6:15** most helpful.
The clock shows **6:07**
